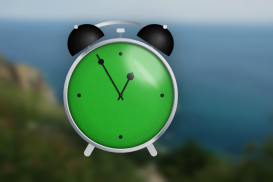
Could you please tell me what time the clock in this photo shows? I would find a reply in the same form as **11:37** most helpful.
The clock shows **12:55**
